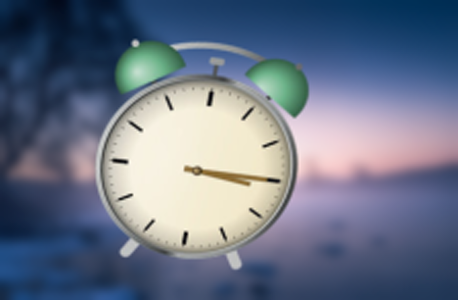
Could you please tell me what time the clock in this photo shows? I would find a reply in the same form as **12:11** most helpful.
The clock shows **3:15**
